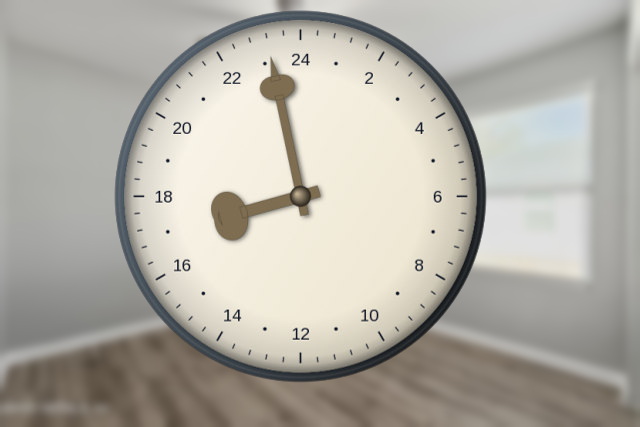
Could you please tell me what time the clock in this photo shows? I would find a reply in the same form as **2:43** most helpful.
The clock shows **16:58**
